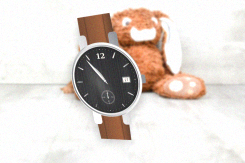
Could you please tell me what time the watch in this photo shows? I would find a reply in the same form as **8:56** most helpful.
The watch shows **10:54**
